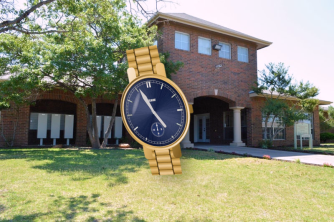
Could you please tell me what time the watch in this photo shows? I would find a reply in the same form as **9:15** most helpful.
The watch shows **4:56**
